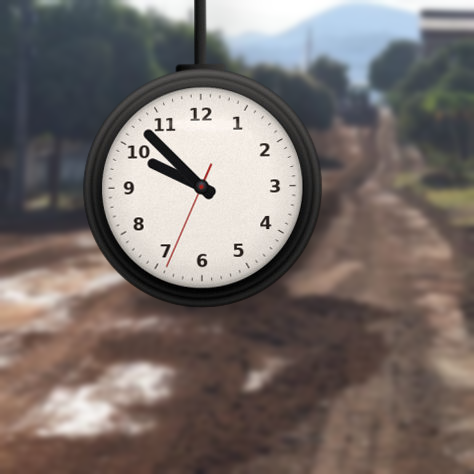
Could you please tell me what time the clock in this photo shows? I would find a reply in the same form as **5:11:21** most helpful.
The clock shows **9:52:34**
